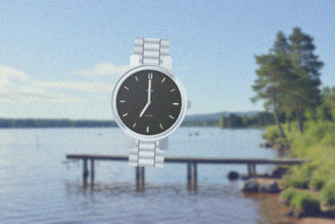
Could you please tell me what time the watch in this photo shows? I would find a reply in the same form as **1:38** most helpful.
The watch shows **7:00**
